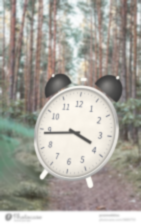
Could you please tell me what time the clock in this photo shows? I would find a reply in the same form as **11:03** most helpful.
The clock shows **3:44**
